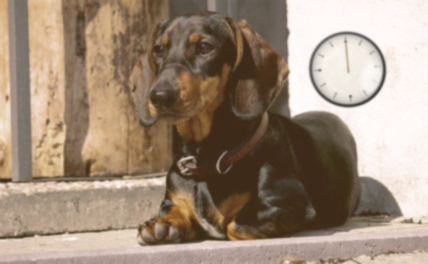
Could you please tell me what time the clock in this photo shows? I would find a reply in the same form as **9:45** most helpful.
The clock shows **12:00**
